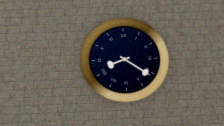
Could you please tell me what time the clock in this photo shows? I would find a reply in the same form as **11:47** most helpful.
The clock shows **8:21**
